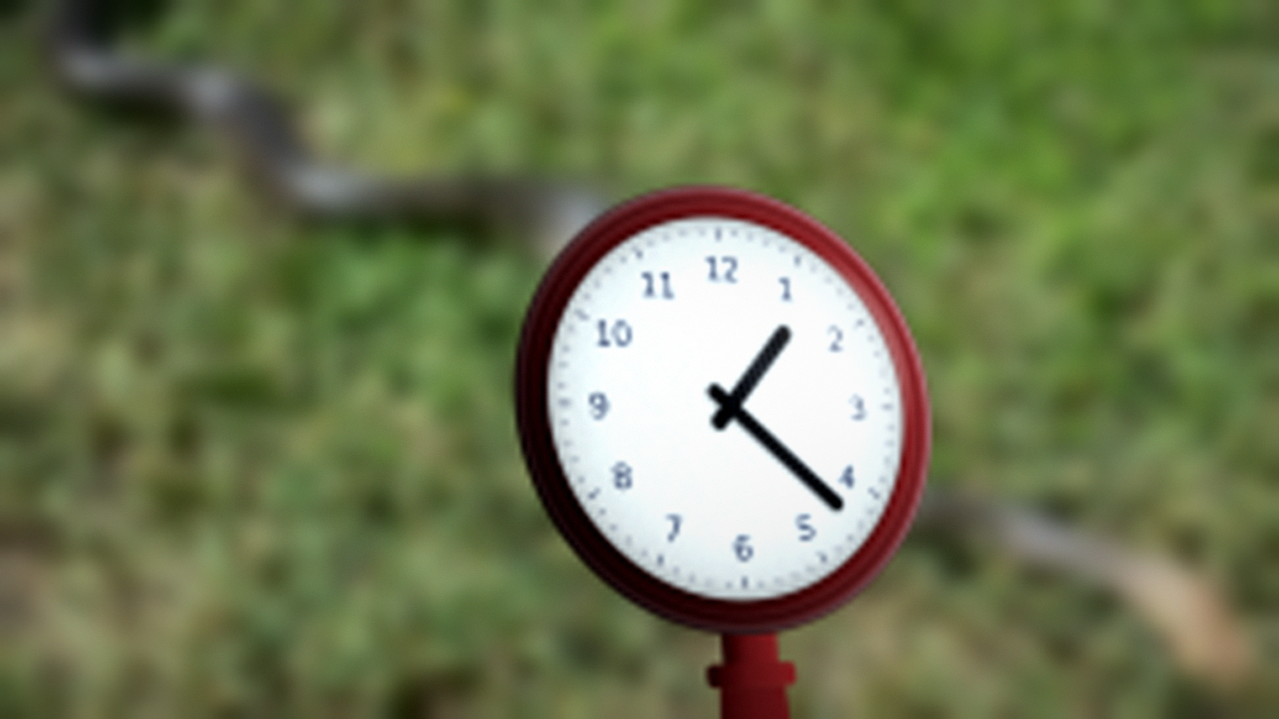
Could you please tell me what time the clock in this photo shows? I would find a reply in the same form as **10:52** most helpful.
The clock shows **1:22**
